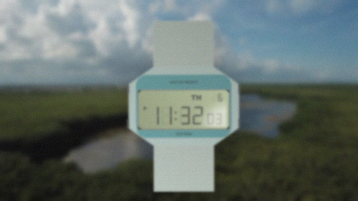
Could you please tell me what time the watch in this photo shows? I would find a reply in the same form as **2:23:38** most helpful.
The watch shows **11:32:03**
